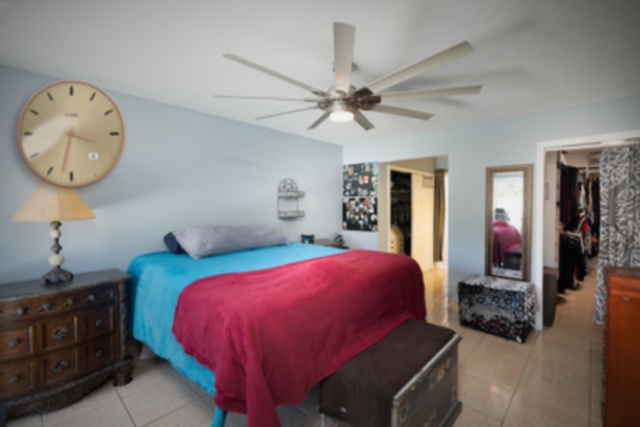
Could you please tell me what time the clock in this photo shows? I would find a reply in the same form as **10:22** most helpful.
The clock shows **3:32**
